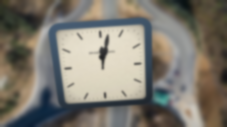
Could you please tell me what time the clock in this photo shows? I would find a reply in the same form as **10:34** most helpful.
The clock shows **12:02**
